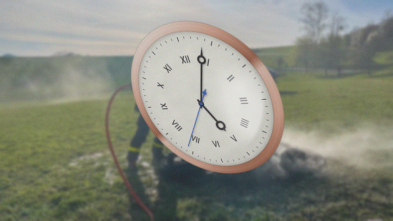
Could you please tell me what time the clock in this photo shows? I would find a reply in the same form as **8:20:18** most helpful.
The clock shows **5:03:36**
